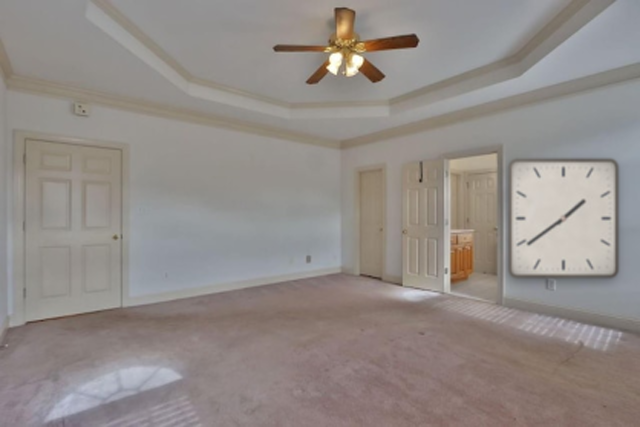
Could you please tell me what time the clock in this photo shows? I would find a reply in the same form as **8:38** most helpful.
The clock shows **1:39**
